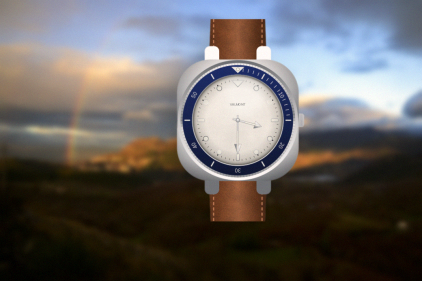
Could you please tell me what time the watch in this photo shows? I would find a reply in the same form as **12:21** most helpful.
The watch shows **3:30**
